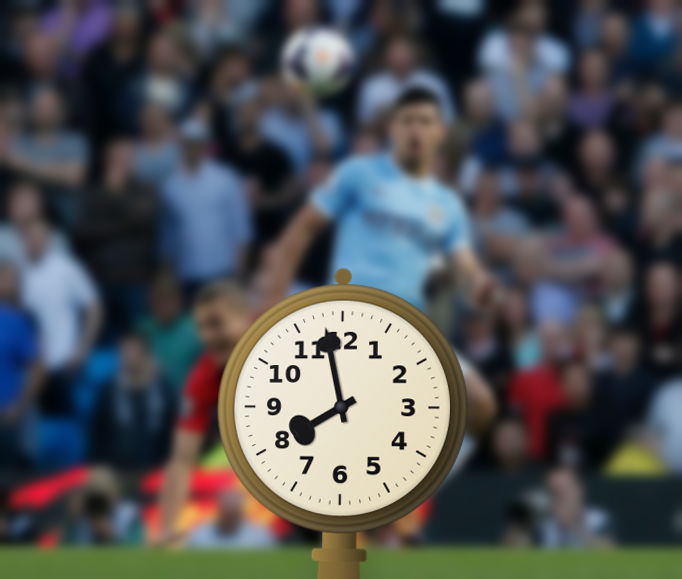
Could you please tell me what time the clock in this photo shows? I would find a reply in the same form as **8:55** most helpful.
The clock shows **7:58**
